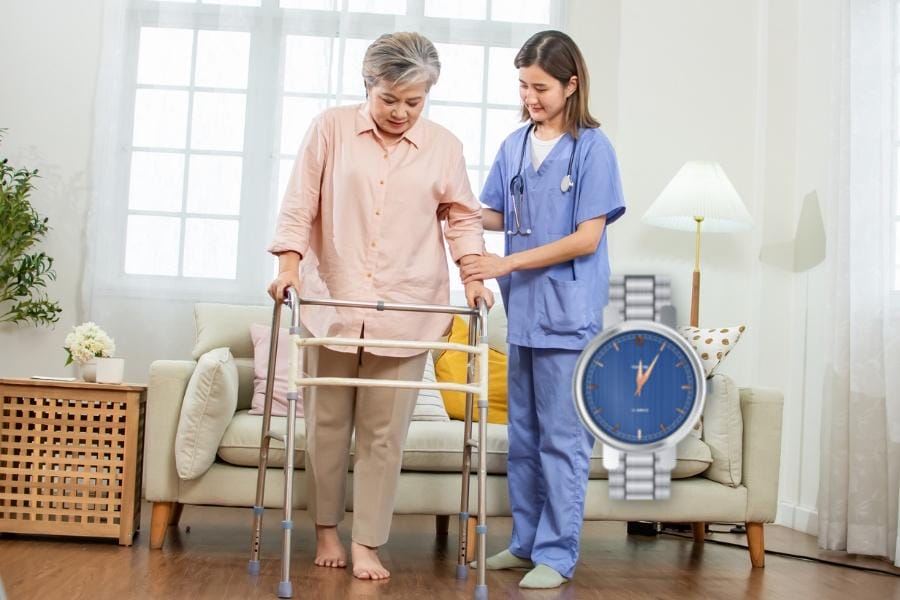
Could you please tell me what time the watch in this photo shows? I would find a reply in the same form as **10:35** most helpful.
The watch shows **12:05**
